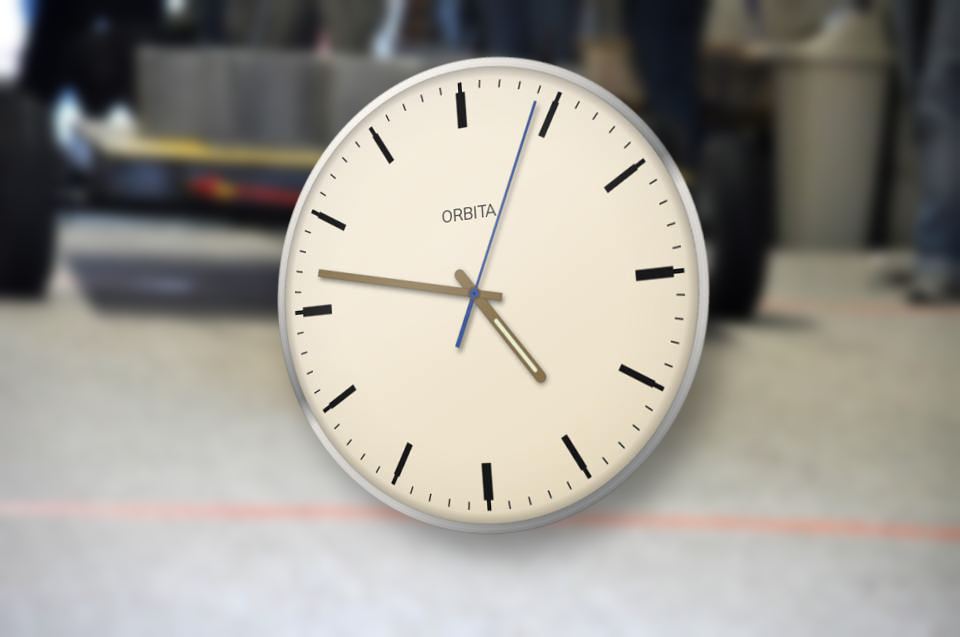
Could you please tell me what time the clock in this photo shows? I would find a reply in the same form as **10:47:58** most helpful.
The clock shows **4:47:04**
